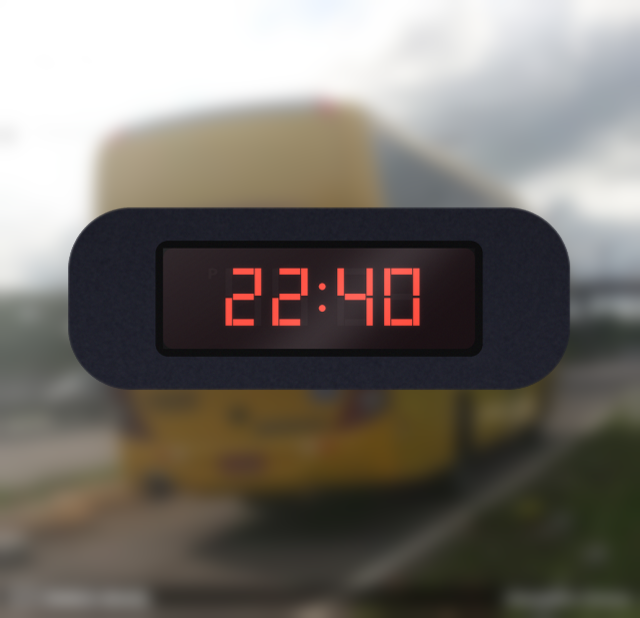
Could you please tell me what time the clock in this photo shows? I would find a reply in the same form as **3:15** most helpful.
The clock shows **22:40**
